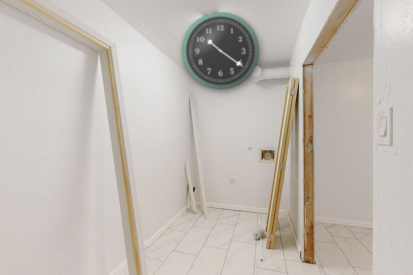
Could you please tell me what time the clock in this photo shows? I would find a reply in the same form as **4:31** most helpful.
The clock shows **10:21**
